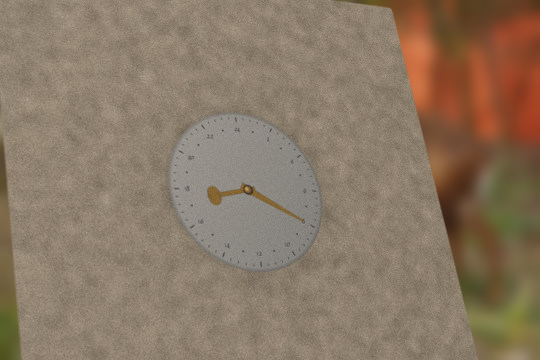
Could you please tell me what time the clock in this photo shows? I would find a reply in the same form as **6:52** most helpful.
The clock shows **17:20**
